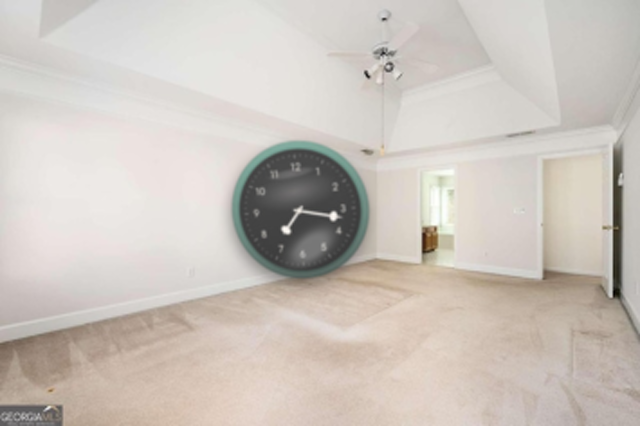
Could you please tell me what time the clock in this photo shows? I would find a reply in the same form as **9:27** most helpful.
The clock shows **7:17**
